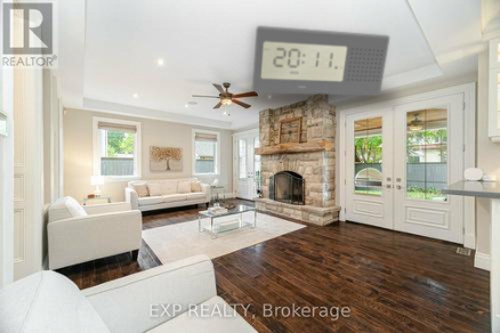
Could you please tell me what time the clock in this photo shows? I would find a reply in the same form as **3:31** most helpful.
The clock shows **20:11**
